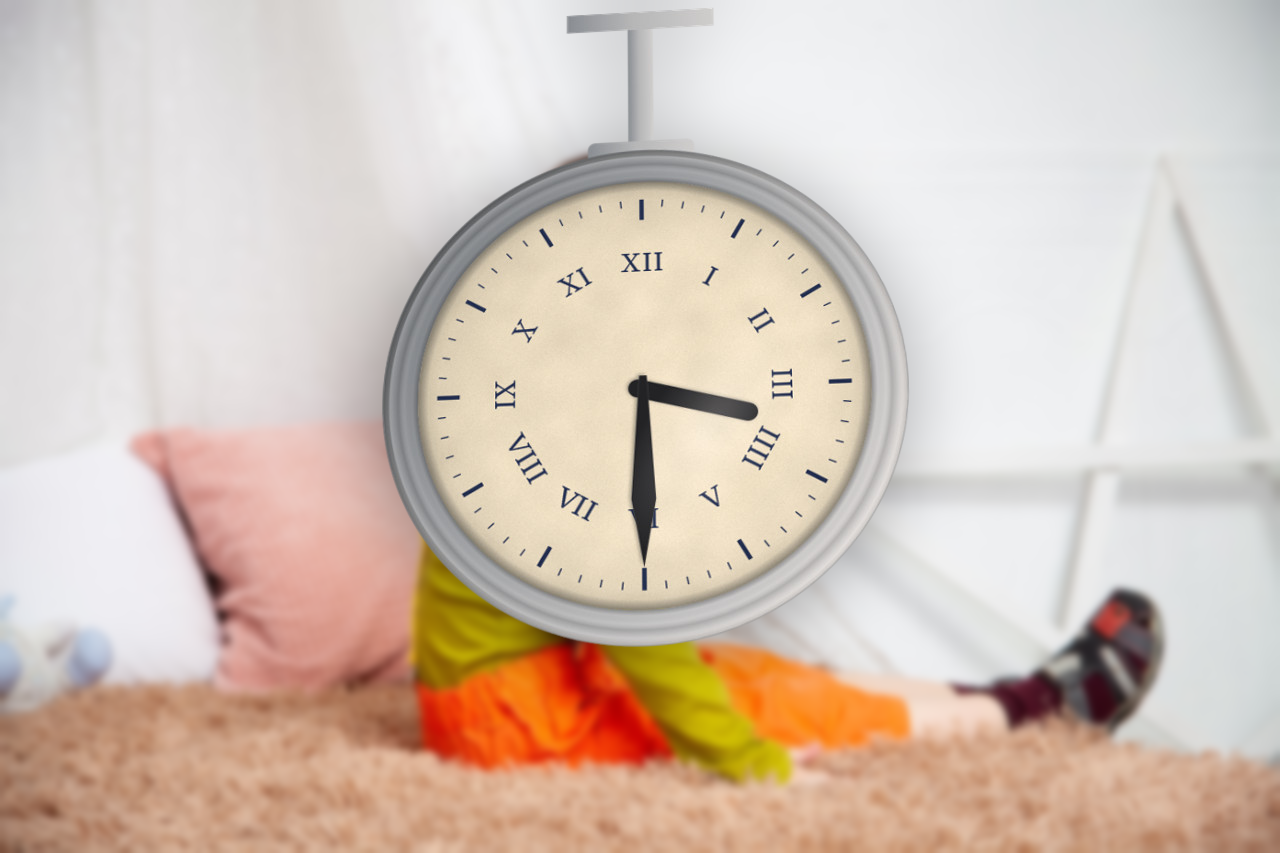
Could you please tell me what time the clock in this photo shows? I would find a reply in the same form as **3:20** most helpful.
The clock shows **3:30**
